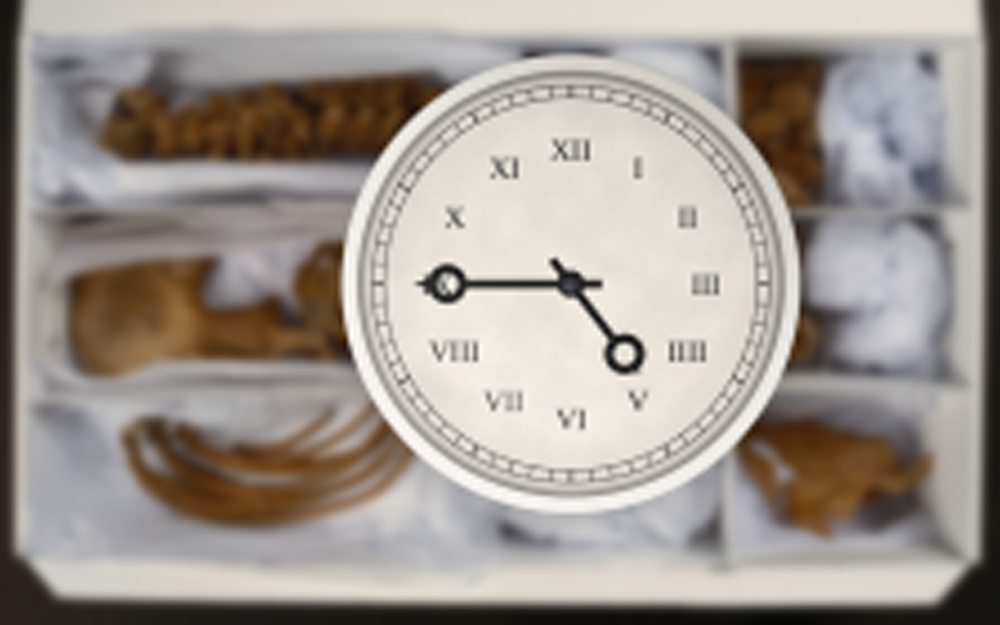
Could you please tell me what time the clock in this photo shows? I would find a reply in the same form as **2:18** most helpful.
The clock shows **4:45**
